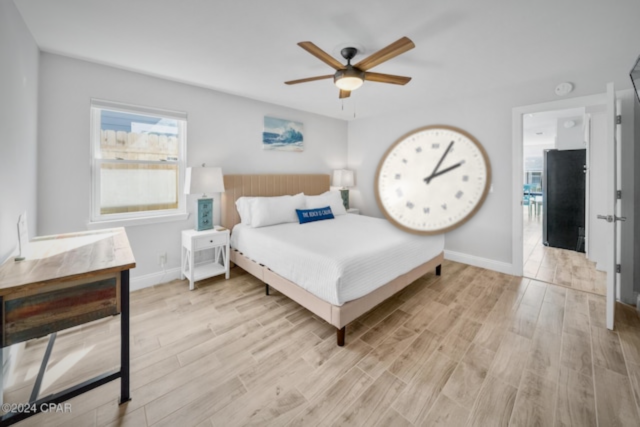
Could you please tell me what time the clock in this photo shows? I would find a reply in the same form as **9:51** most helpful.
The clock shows **2:04**
